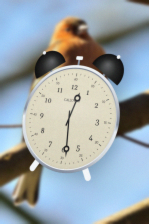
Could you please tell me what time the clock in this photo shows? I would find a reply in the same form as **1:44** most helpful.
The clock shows **12:29**
